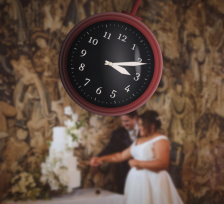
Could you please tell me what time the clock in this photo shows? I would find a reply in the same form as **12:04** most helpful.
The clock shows **3:11**
